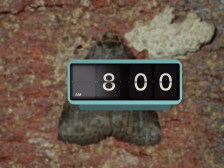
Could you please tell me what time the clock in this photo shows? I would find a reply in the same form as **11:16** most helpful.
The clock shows **8:00**
